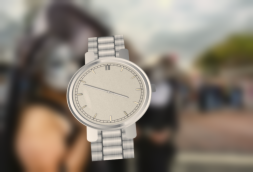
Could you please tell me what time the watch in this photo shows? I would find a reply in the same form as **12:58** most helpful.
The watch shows **3:49**
